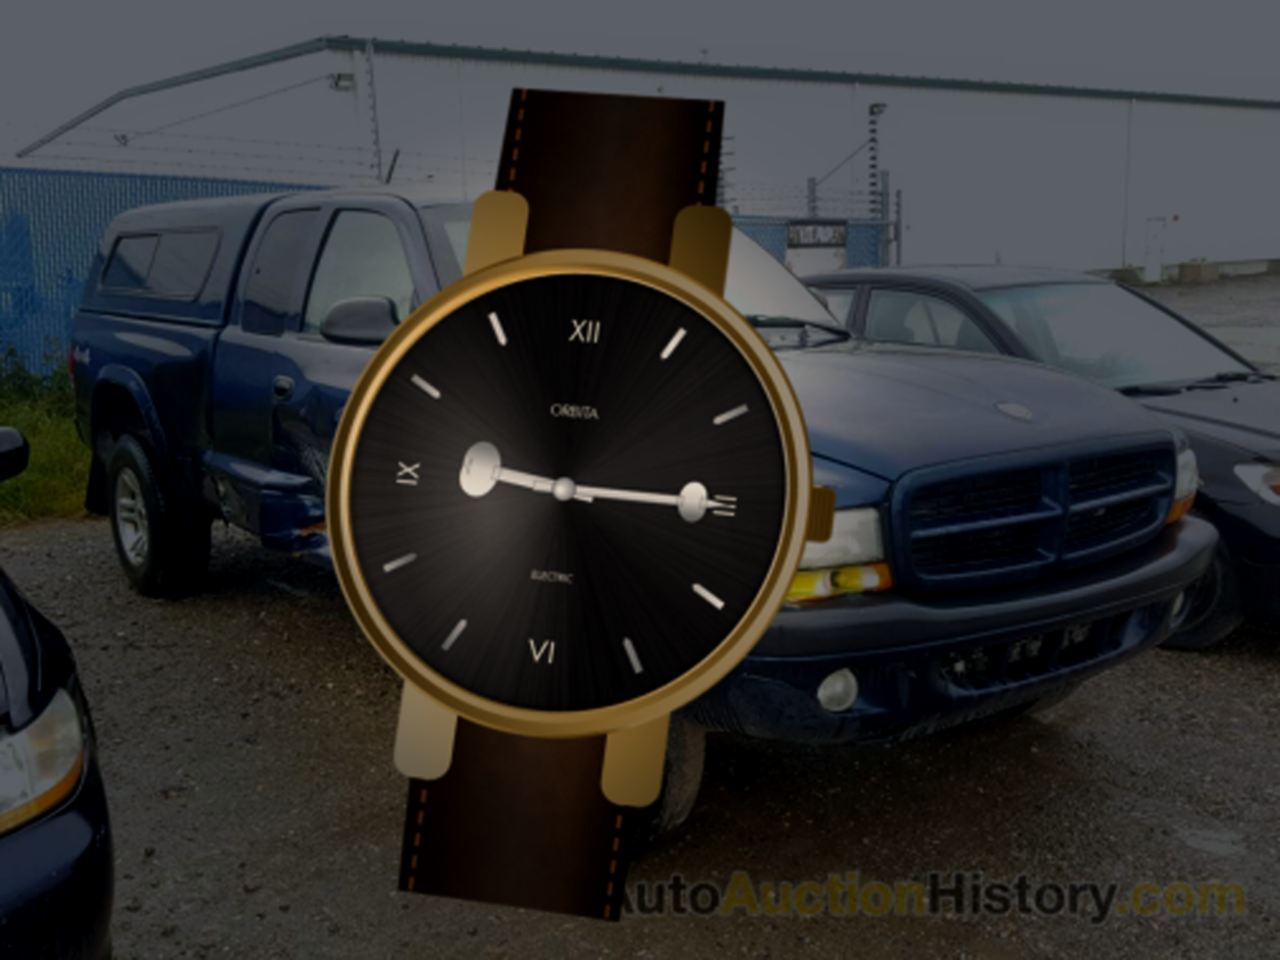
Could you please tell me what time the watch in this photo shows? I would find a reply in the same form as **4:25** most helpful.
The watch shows **9:15**
